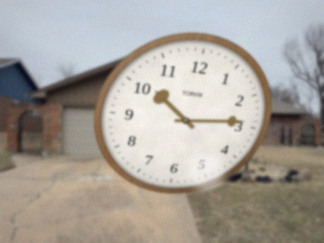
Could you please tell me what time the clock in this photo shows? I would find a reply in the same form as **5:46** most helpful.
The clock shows **10:14**
